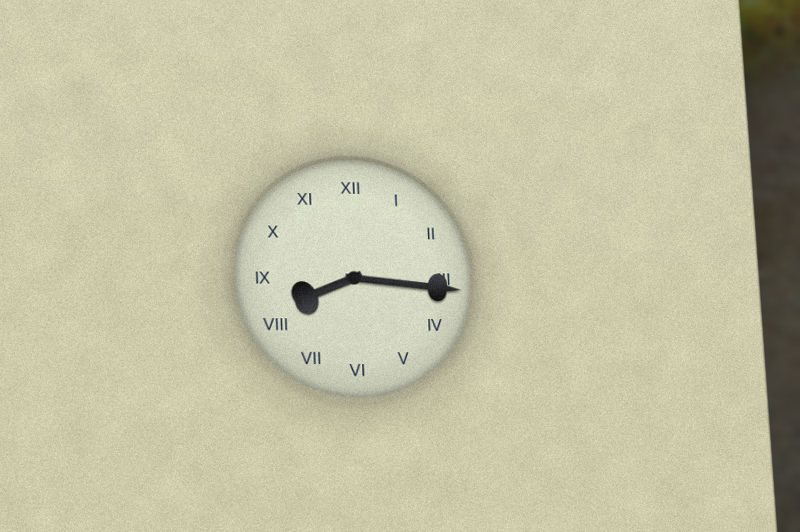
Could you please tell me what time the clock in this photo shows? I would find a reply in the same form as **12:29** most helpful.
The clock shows **8:16**
